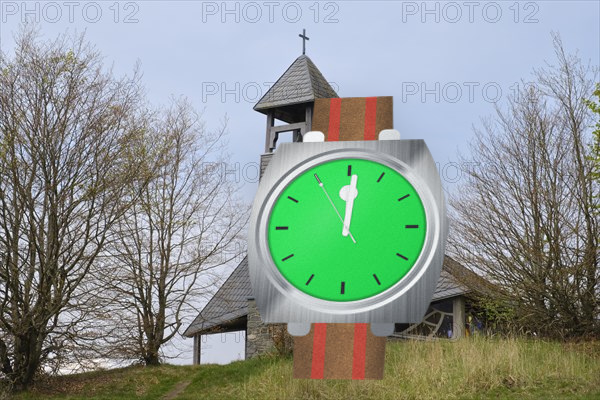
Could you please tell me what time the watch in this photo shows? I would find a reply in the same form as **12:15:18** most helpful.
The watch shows **12:00:55**
